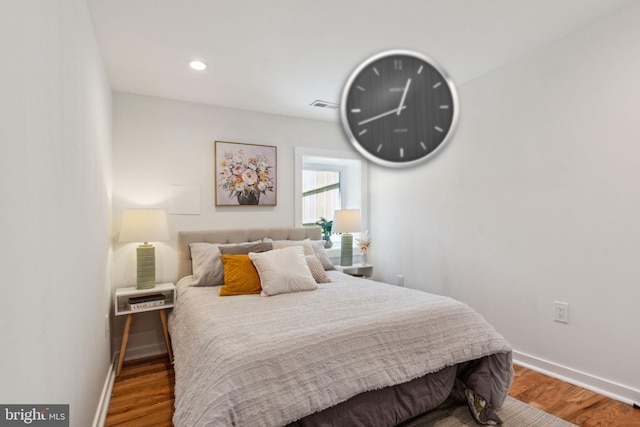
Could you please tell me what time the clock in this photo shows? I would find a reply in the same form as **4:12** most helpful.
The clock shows **12:42**
